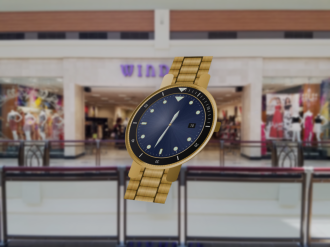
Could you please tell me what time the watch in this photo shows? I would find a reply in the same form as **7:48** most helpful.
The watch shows **12:33**
